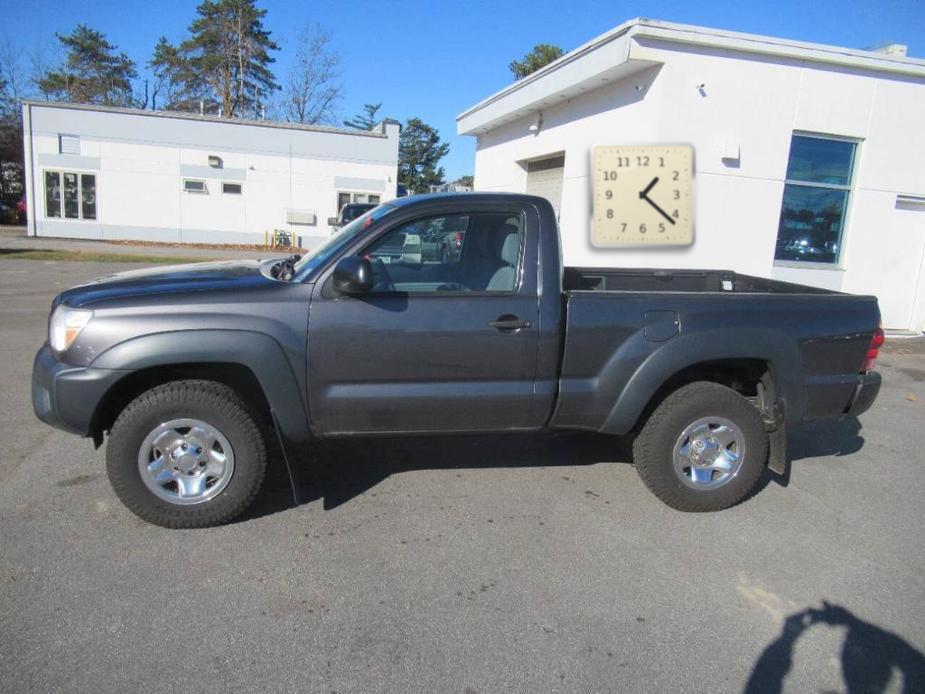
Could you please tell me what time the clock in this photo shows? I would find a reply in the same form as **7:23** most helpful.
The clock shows **1:22**
